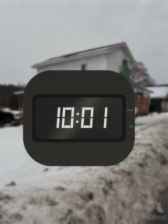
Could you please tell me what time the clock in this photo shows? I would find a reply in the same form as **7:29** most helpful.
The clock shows **10:01**
